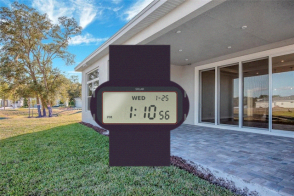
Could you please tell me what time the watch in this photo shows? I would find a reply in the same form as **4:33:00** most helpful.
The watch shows **1:10:56**
